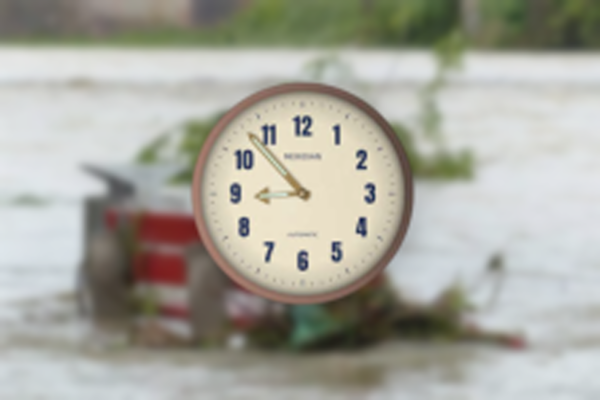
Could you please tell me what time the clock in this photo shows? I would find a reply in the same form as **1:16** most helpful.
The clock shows **8:53**
